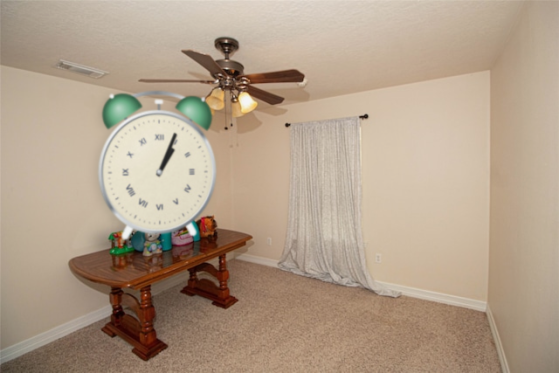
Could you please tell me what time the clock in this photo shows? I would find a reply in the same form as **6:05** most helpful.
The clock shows **1:04**
